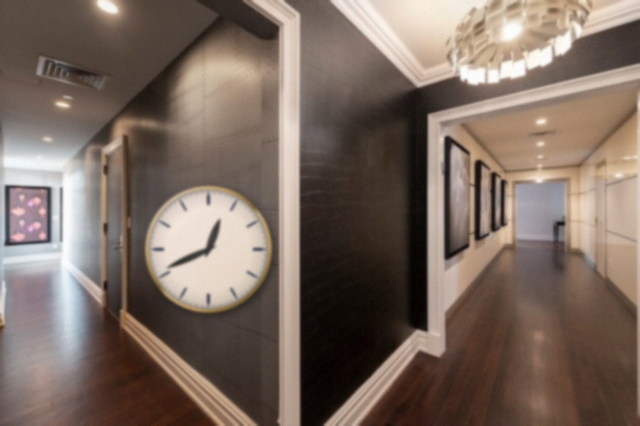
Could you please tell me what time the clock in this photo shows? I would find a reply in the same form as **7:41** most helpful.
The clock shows **12:41**
